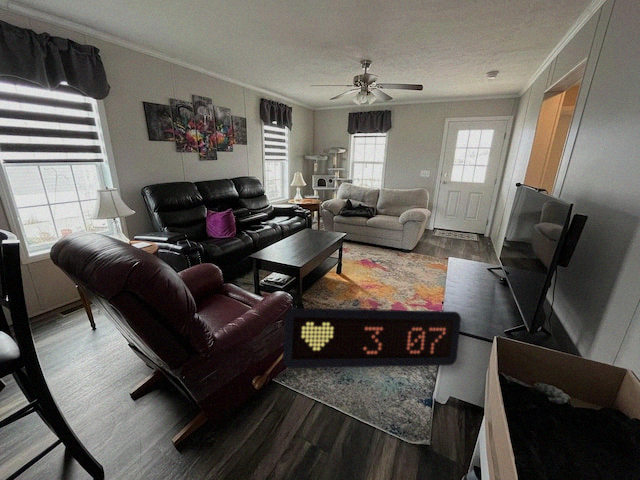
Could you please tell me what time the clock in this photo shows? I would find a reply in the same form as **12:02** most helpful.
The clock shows **3:07**
